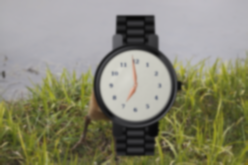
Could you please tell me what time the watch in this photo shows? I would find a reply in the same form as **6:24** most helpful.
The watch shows **6:59**
